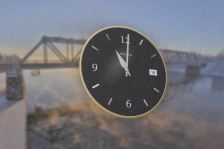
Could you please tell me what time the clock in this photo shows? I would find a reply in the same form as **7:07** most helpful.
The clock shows **11:01**
